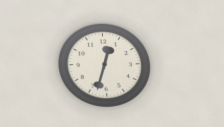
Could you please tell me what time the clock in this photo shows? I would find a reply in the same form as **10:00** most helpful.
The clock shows **12:33**
